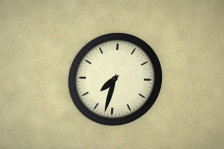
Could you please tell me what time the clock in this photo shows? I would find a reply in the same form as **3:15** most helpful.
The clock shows **7:32**
